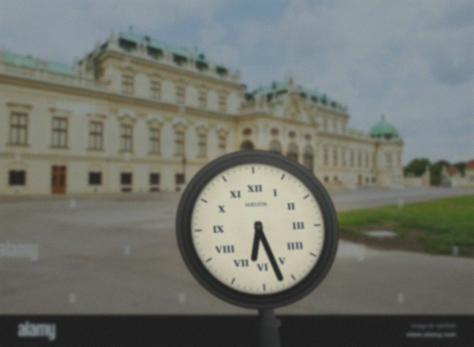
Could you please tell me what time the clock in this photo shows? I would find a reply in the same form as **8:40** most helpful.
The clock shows **6:27**
